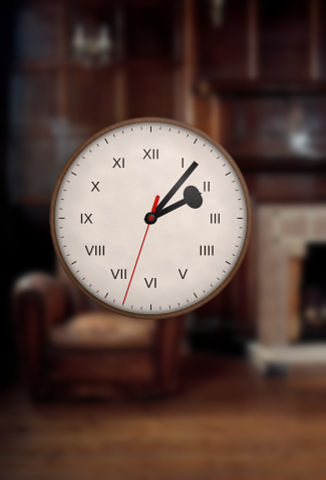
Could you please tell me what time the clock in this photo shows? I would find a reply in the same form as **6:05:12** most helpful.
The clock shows **2:06:33**
